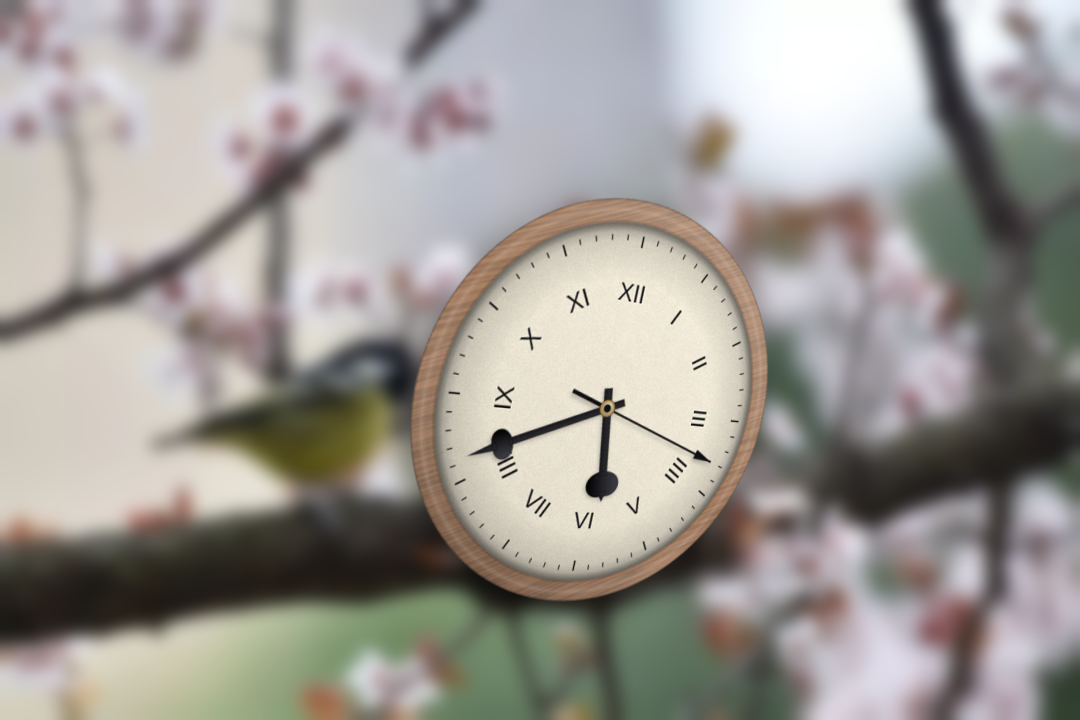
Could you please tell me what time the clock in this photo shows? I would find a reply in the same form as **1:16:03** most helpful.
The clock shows **5:41:18**
